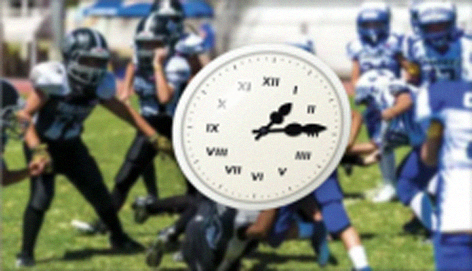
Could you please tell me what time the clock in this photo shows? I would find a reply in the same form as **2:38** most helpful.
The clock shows **1:14**
